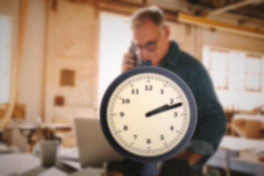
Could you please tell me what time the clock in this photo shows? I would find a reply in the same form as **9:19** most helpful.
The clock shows **2:12**
